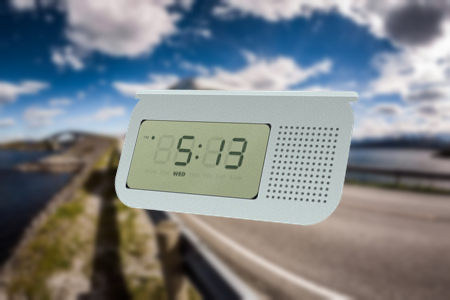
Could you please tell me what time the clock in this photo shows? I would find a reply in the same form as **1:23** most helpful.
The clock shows **5:13**
